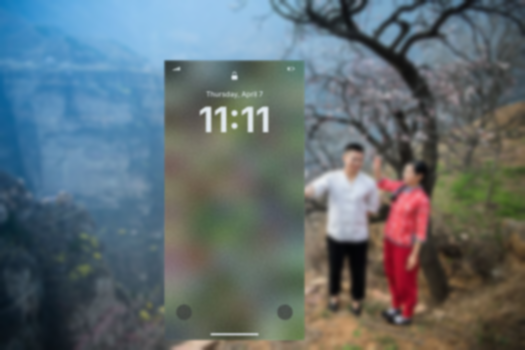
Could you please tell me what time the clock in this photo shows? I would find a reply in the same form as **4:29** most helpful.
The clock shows **11:11**
